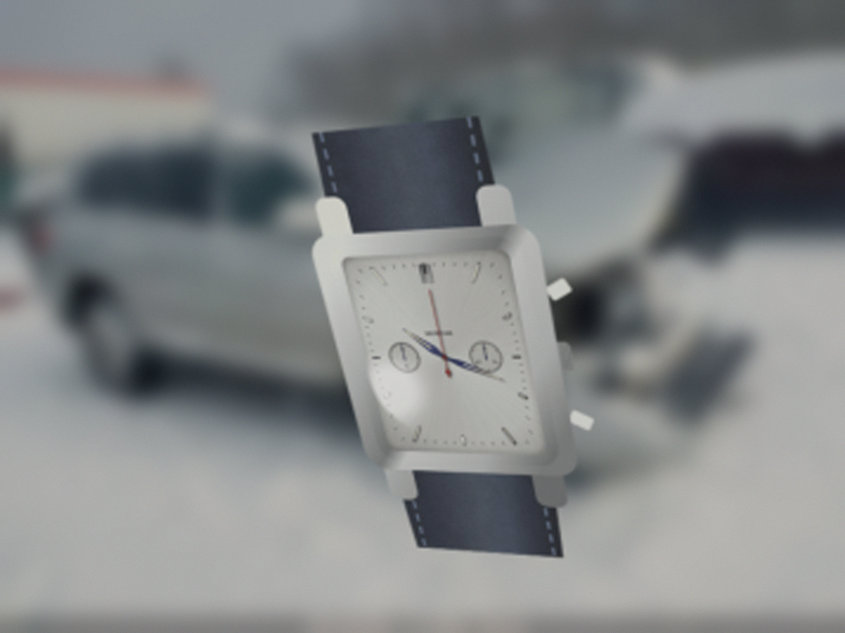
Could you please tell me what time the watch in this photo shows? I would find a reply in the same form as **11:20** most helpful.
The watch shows **10:19**
